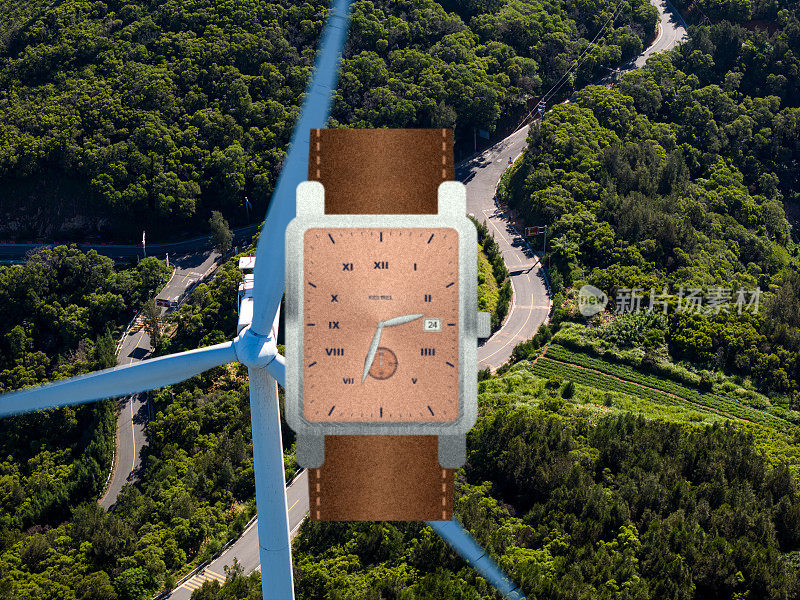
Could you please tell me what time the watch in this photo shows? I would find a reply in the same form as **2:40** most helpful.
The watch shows **2:33**
